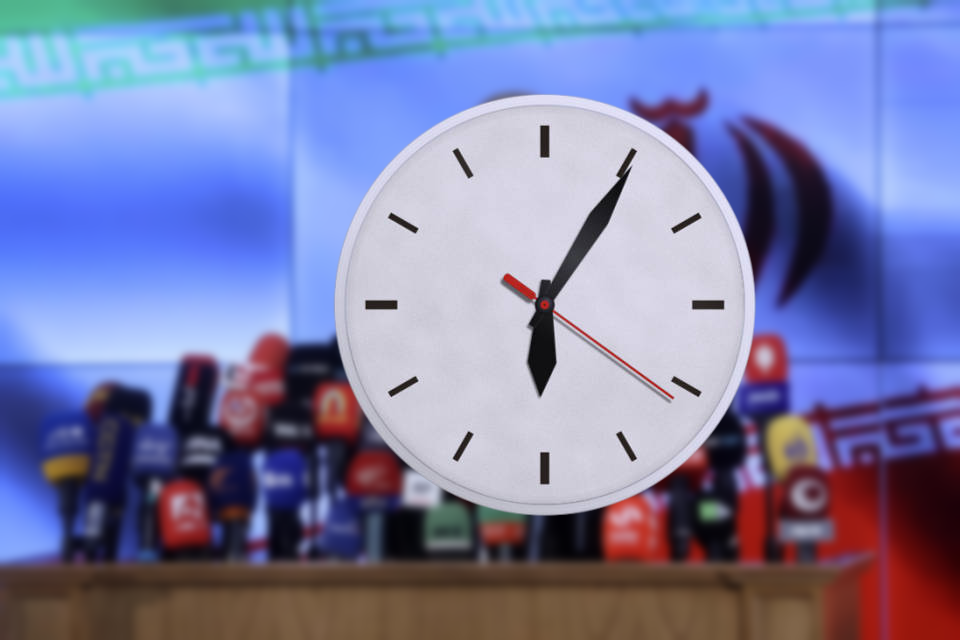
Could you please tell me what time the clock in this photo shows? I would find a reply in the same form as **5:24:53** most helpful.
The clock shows **6:05:21**
